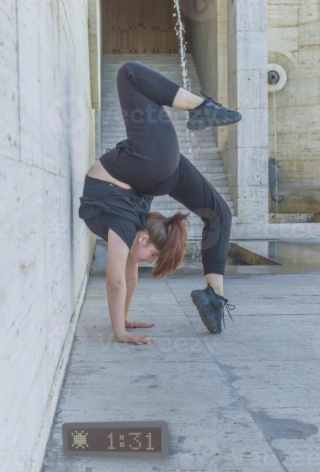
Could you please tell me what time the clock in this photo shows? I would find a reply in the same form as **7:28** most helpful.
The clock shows **1:31**
